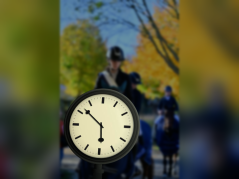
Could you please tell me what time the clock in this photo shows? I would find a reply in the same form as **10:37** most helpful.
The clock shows **5:52**
